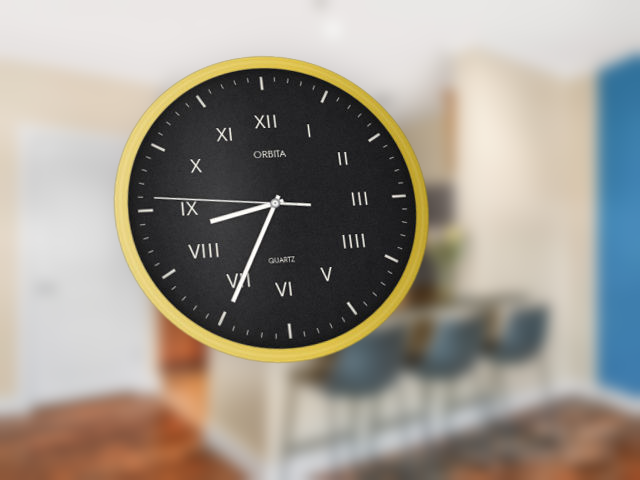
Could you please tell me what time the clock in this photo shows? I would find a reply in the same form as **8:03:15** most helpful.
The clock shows **8:34:46**
